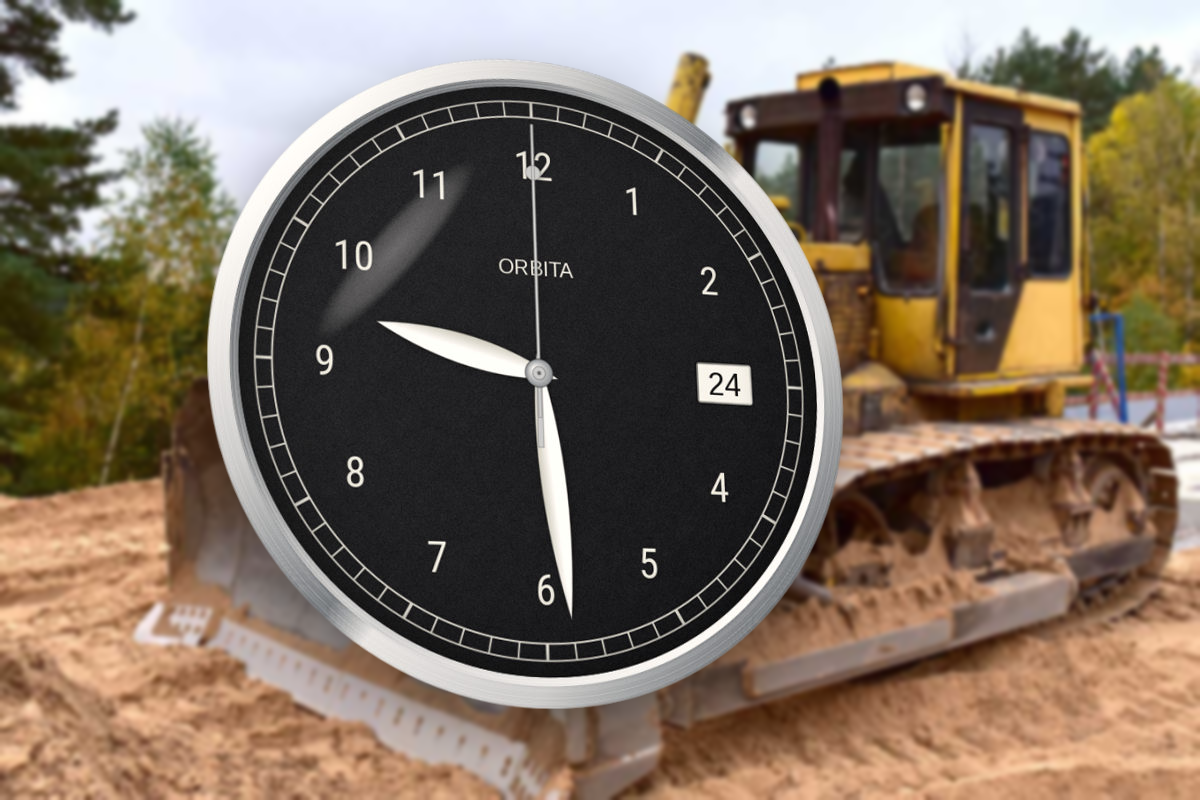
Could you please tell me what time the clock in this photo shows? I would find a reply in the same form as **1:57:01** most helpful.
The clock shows **9:29:00**
